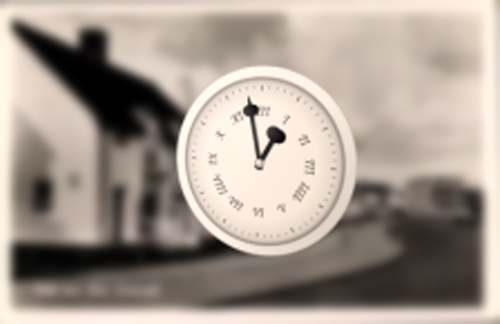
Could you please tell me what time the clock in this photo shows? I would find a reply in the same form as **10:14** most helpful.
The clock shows **12:58**
